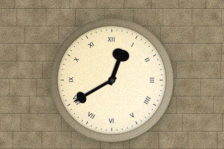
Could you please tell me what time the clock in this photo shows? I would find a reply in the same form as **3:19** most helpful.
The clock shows **12:40**
